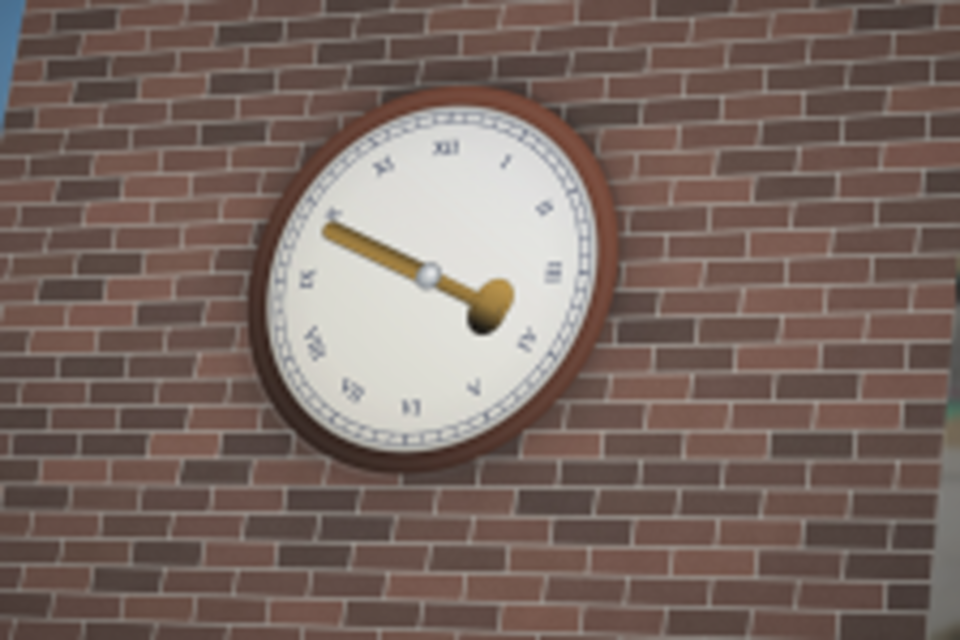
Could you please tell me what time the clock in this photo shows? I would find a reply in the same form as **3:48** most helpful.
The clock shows **3:49**
